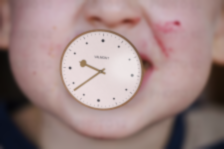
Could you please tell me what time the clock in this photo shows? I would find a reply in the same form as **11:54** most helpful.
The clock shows **9:38**
